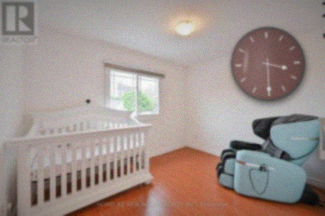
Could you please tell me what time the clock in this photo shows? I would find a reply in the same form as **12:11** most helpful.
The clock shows **3:30**
